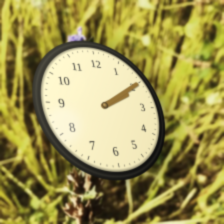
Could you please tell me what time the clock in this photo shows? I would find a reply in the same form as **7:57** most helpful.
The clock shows **2:10**
